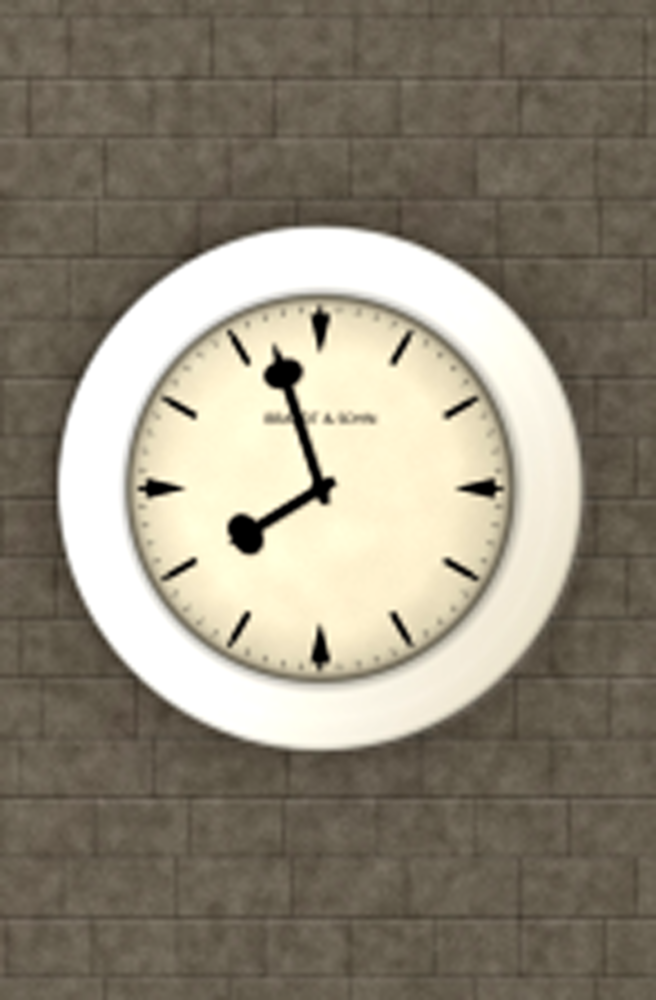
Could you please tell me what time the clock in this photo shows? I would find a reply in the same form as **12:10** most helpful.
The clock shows **7:57**
